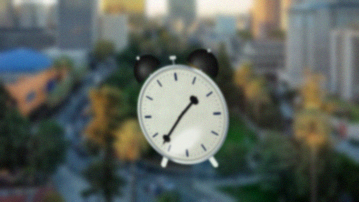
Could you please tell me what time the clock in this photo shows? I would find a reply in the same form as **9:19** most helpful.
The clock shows **1:37**
